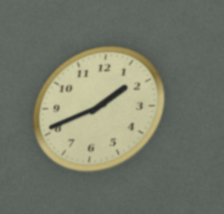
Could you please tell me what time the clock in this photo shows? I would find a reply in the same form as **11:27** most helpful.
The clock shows **1:41**
